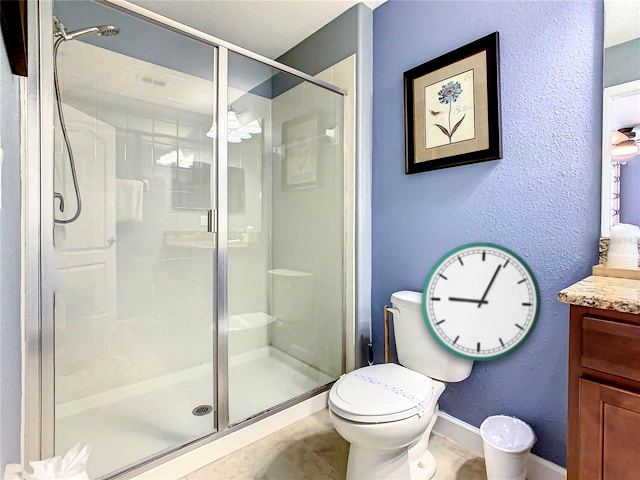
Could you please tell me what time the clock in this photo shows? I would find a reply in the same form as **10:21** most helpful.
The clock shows **9:04**
